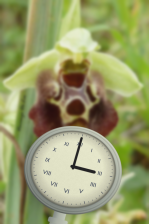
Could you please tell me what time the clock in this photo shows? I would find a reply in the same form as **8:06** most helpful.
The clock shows **3:00**
